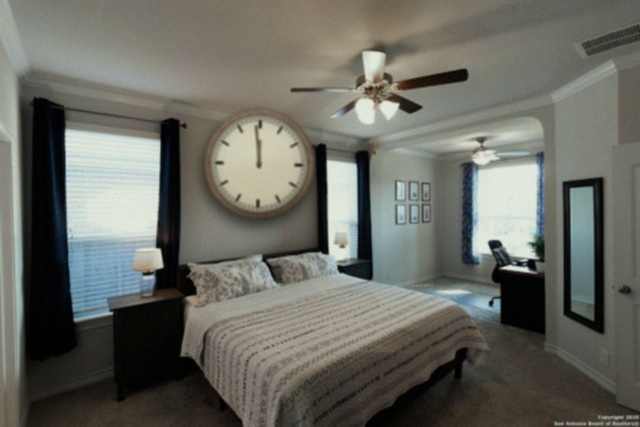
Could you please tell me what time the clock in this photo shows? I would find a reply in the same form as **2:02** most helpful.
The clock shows **11:59**
